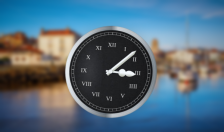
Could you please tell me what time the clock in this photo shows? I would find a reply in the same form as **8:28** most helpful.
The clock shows **3:08**
